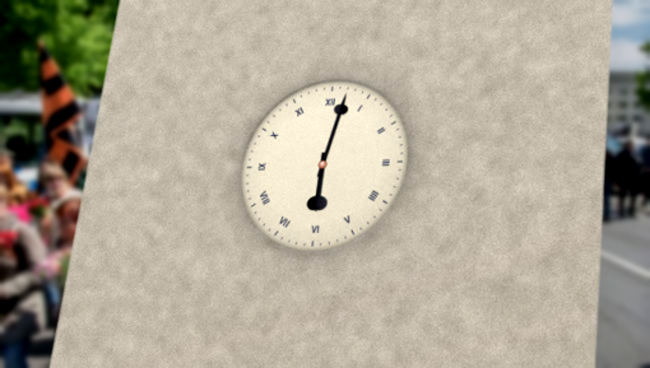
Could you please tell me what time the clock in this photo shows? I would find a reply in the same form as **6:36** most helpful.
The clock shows **6:02**
